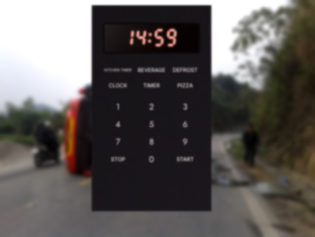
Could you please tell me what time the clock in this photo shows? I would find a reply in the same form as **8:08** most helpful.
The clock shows **14:59**
